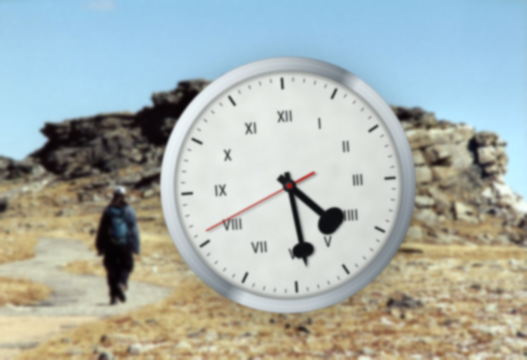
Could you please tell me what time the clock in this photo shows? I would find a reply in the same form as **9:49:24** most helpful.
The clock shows **4:28:41**
